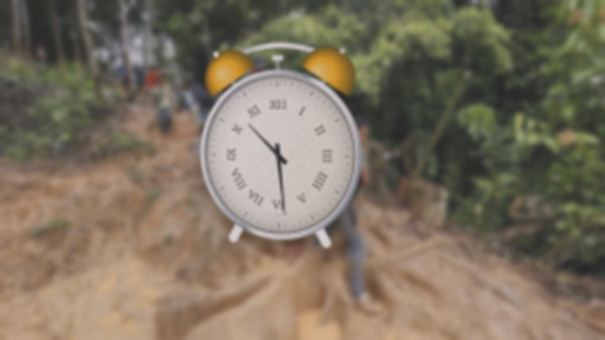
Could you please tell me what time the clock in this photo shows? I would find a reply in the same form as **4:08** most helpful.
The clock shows **10:29**
